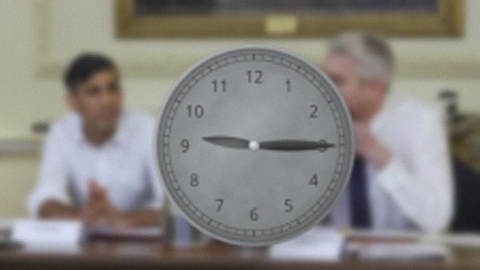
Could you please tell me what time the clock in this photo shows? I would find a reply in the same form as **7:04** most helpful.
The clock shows **9:15**
